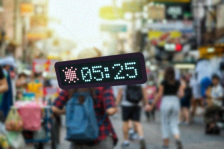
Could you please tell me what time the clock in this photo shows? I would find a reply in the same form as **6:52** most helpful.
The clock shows **5:25**
